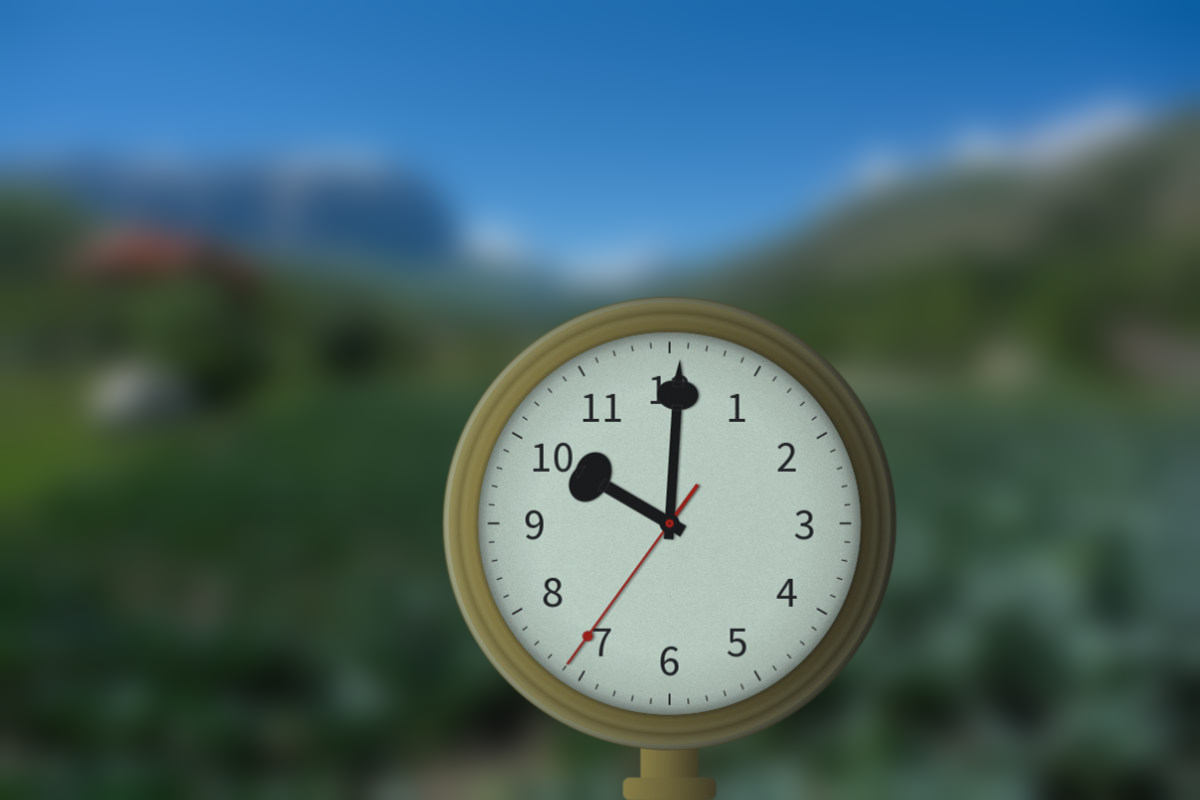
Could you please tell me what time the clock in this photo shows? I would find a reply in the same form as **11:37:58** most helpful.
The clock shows **10:00:36**
